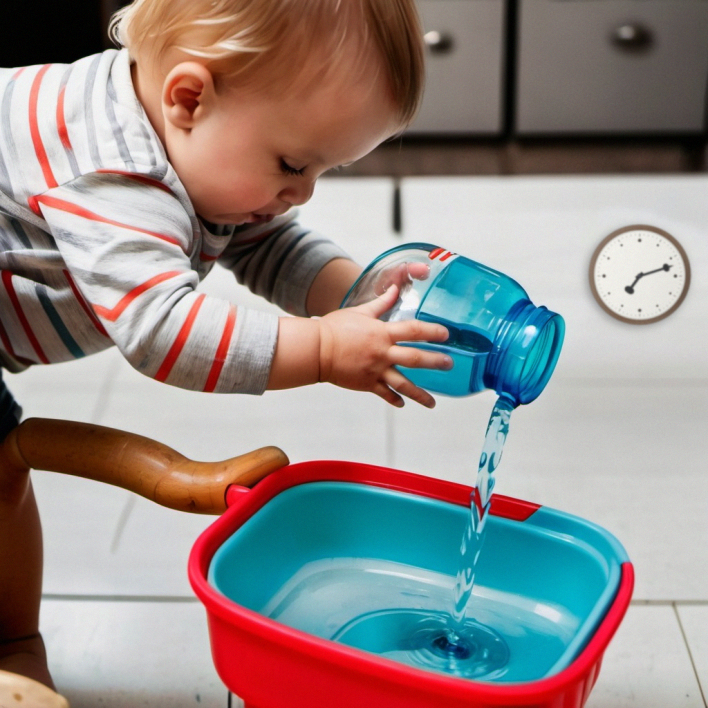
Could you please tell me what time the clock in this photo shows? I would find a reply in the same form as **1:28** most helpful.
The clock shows **7:12**
